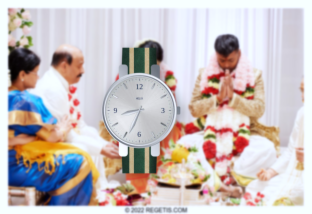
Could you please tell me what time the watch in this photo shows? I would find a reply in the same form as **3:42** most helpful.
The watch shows **8:34**
